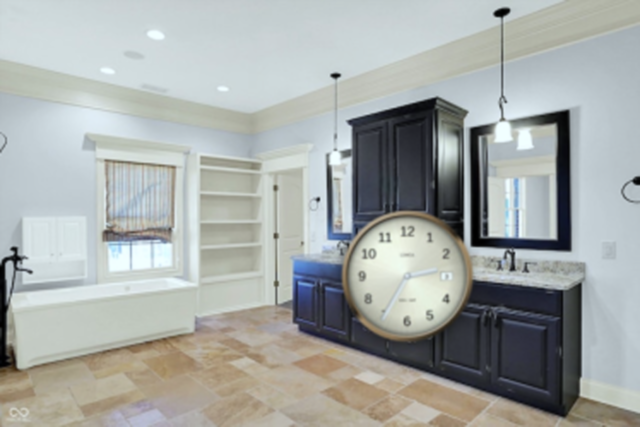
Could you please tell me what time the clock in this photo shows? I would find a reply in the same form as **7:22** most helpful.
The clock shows **2:35**
